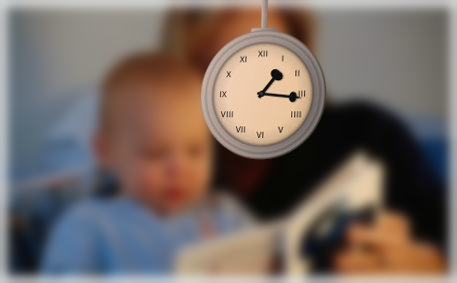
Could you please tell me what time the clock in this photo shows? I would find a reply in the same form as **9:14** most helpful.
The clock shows **1:16**
